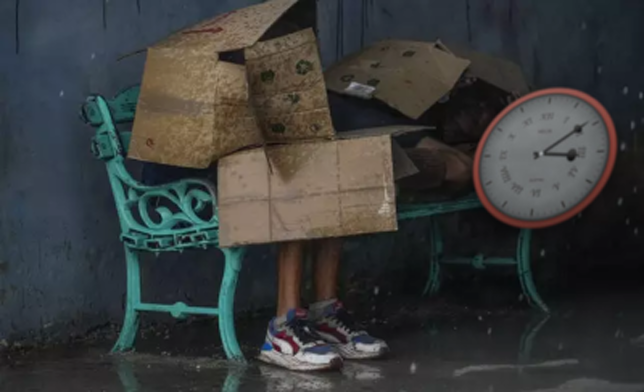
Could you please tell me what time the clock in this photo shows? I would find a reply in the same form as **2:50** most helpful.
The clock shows **3:09**
